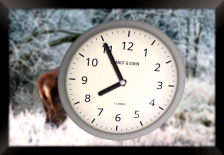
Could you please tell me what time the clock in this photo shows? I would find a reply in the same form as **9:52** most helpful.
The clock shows **7:55**
